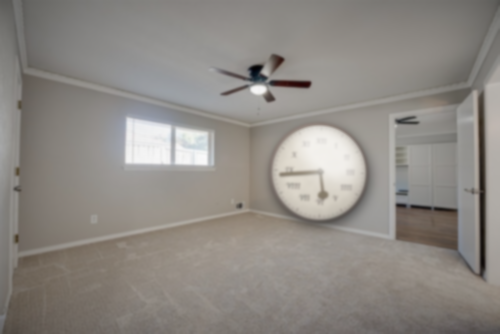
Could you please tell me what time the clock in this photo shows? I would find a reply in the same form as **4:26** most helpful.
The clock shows **5:44**
